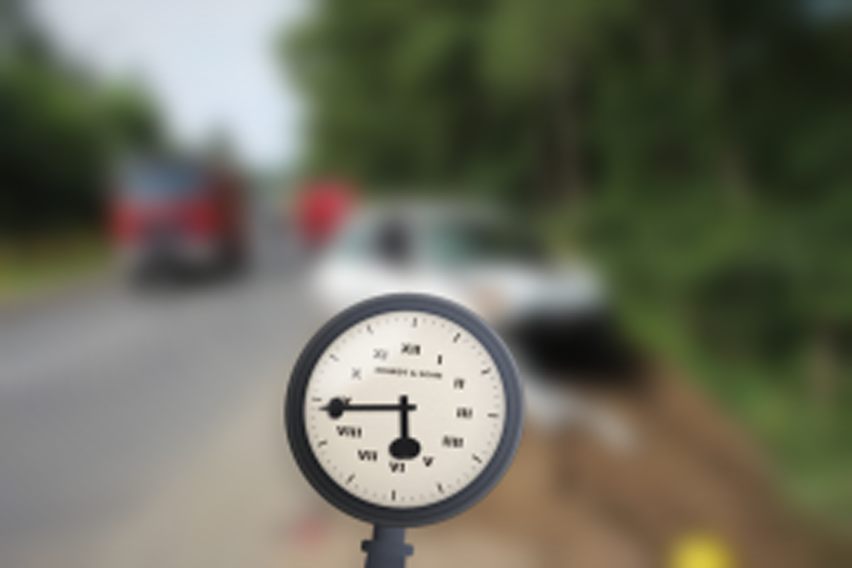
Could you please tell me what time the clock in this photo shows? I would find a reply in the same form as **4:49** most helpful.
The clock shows **5:44**
